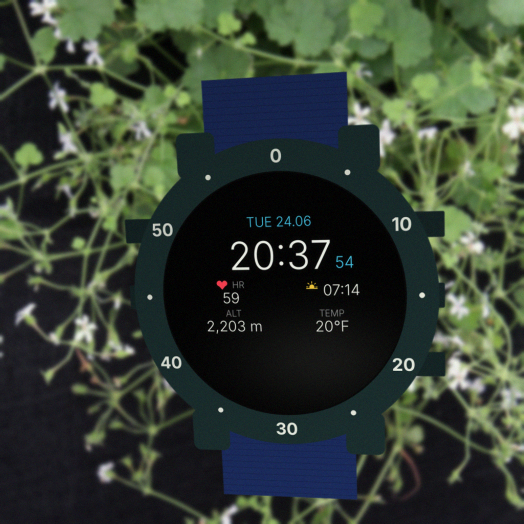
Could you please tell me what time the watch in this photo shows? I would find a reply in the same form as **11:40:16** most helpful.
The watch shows **20:37:54**
